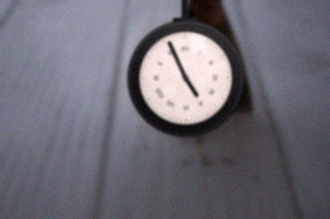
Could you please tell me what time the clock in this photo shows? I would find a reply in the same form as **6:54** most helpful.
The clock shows **4:56**
